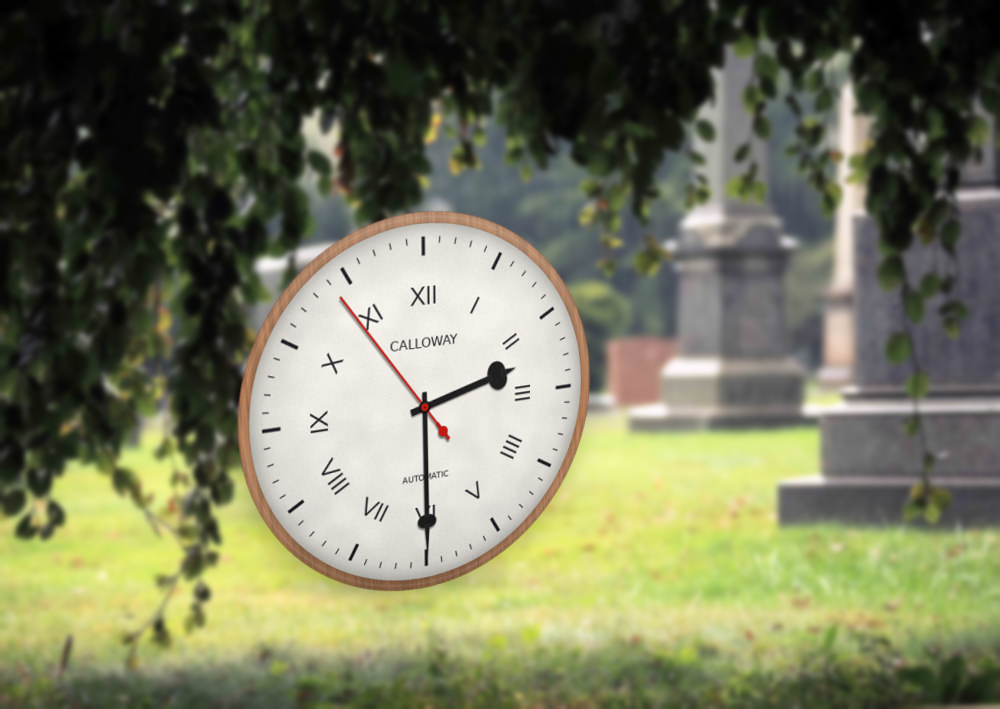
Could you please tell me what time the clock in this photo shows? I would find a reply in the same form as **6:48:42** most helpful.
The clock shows **2:29:54**
